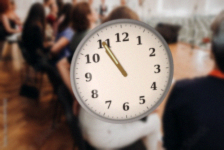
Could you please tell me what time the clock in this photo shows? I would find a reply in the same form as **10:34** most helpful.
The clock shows **10:55**
